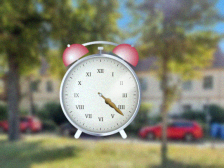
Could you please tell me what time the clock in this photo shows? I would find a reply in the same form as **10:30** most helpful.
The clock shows **4:22**
